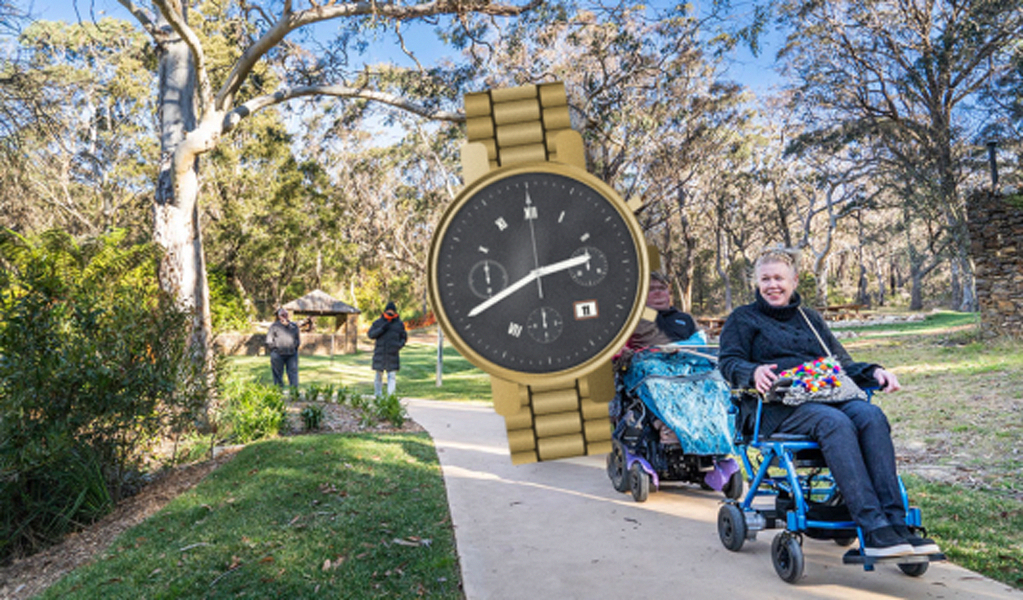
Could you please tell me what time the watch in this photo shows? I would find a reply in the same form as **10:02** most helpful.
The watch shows **2:41**
